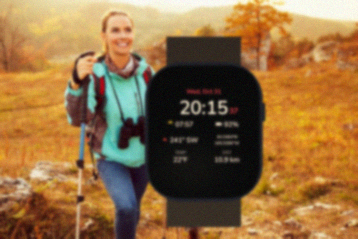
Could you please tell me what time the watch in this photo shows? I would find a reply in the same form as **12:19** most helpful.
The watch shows **20:15**
